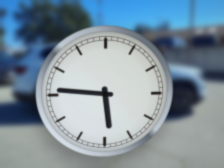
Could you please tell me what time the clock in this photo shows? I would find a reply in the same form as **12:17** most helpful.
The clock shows **5:46**
